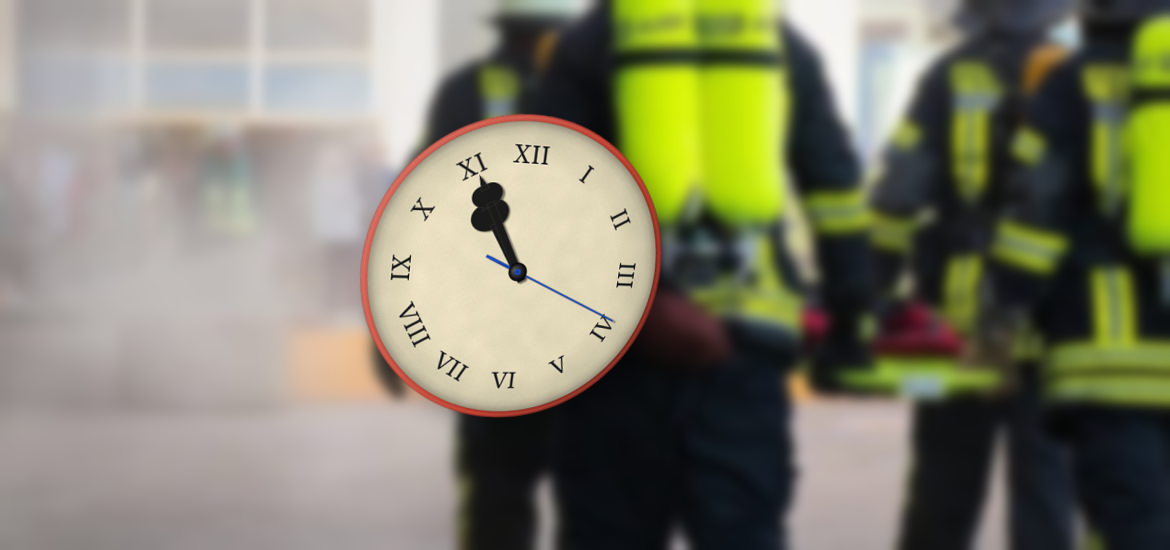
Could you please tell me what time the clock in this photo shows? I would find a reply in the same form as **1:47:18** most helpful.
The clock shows **10:55:19**
